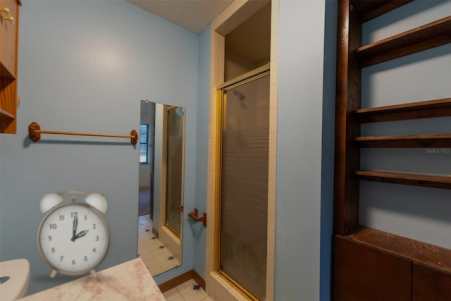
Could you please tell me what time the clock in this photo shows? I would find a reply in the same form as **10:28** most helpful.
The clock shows **2:01**
